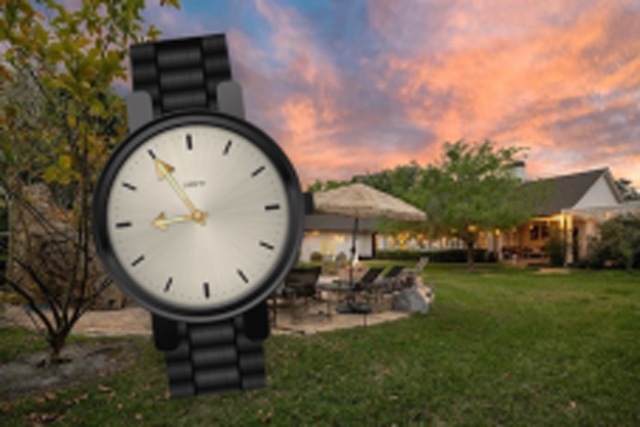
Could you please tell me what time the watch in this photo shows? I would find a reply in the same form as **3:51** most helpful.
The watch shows **8:55**
